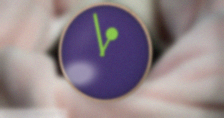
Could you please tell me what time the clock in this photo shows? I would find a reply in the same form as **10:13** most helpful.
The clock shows **12:58**
